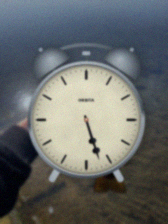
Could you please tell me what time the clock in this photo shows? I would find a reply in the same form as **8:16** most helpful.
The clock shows **5:27**
